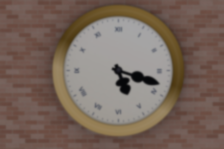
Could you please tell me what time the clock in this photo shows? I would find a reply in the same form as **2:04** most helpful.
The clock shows **5:18**
